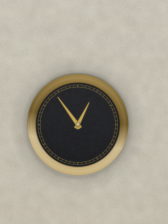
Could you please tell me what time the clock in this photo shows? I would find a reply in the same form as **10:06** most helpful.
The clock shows **12:54**
